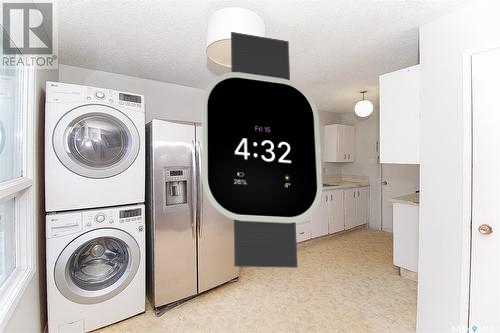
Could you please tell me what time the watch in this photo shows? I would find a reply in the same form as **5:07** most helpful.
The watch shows **4:32**
